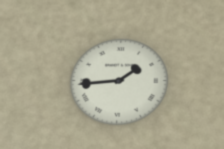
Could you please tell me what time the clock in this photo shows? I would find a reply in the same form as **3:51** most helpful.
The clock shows **1:44**
